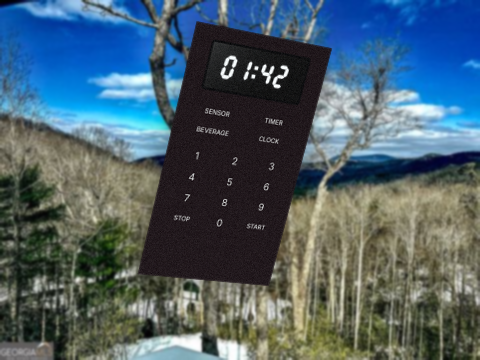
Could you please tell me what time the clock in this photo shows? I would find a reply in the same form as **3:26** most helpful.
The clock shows **1:42**
